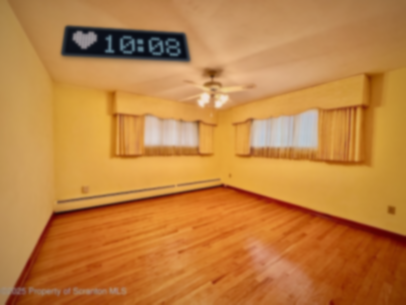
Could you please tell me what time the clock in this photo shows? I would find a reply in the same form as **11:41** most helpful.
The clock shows **10:08**
